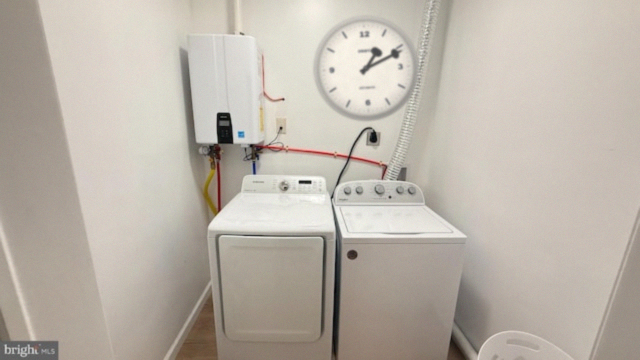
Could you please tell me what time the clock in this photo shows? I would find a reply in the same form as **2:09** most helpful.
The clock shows **1:11**
